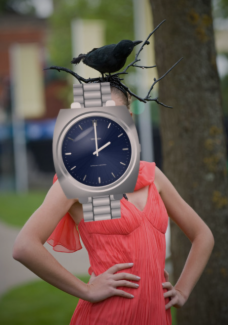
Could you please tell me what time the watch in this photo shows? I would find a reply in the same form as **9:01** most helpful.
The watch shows **2:00**
